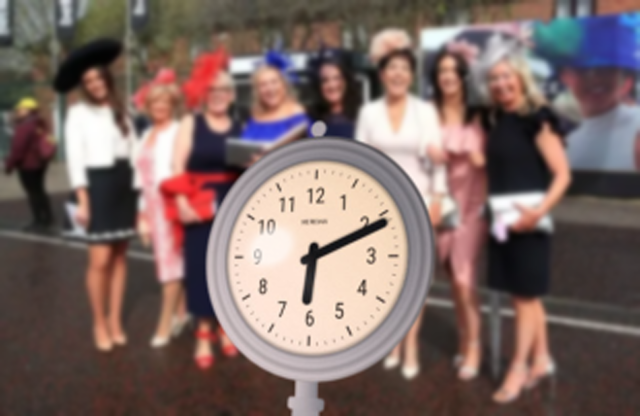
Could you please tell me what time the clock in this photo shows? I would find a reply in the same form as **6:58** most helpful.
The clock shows **6:11**
